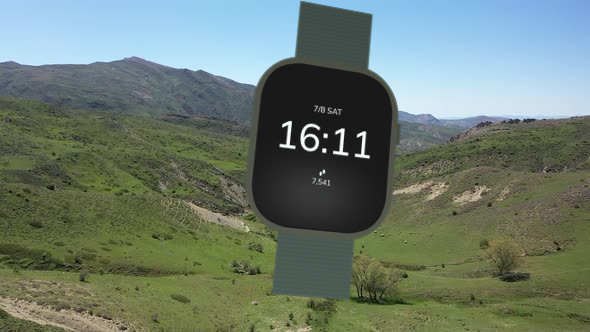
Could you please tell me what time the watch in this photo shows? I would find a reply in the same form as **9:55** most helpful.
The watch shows **16:11**
